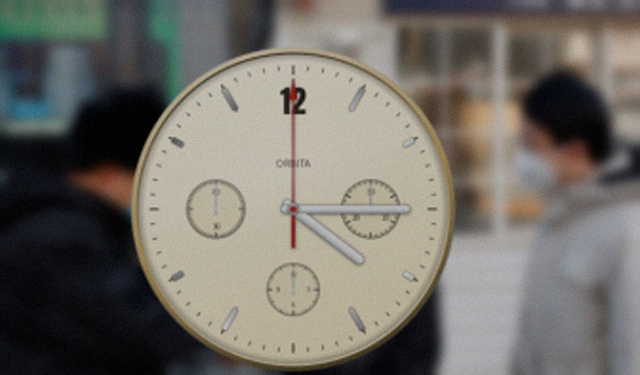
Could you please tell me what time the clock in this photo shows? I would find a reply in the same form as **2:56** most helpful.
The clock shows **4:15**
